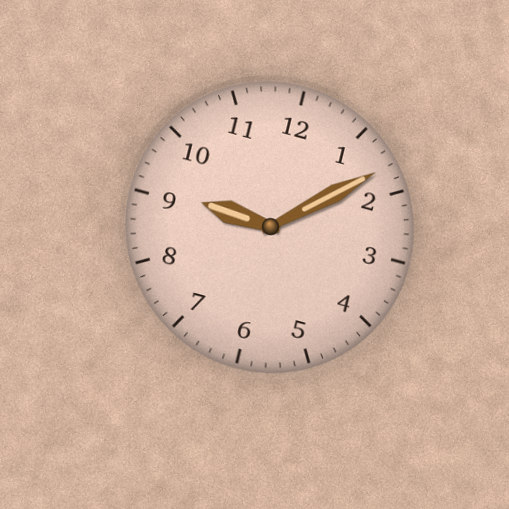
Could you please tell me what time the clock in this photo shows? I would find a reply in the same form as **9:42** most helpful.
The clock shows **9:08**
